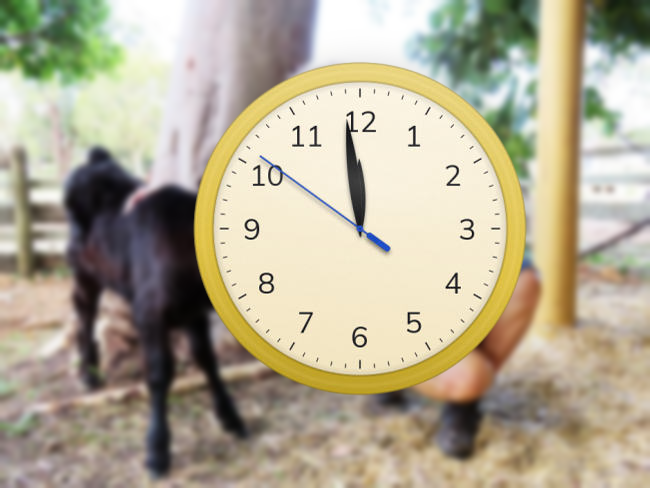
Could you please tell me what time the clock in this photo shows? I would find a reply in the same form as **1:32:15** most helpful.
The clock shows **11:58:51**
